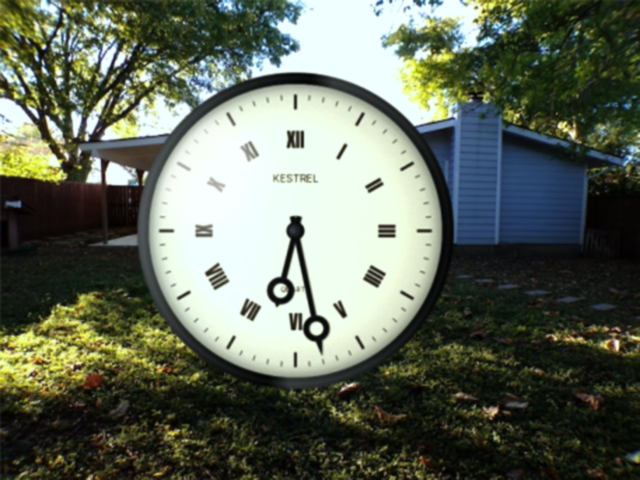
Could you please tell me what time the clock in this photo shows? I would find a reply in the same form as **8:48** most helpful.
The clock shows **6:28**
